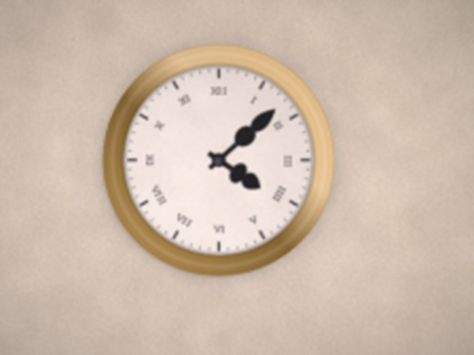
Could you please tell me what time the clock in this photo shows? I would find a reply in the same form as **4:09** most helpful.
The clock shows **4:08**
